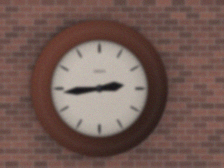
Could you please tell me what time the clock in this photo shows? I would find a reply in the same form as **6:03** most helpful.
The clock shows **2:44**
